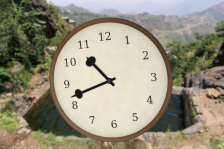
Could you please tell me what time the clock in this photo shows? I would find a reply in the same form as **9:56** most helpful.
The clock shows **10:42**
